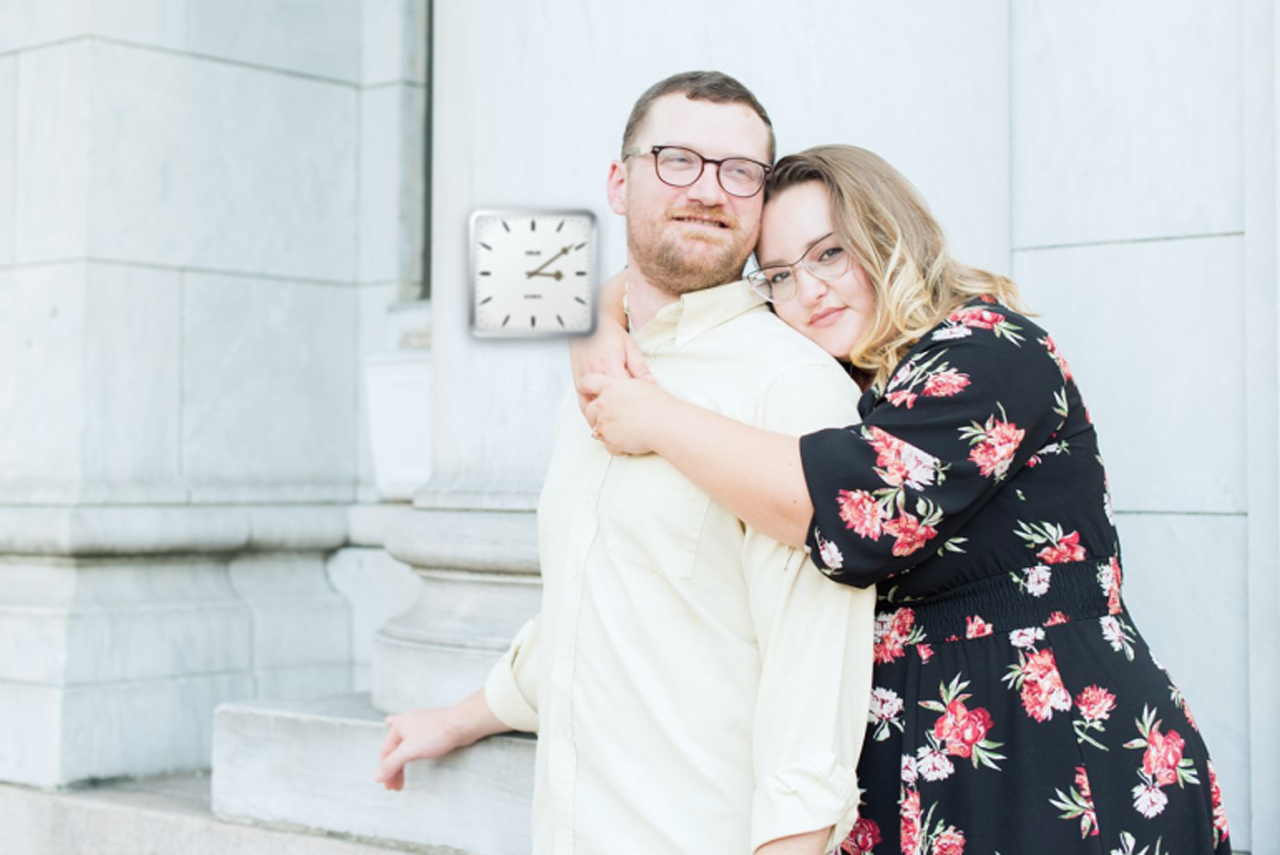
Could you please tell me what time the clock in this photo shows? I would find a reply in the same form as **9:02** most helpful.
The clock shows **3:09**
